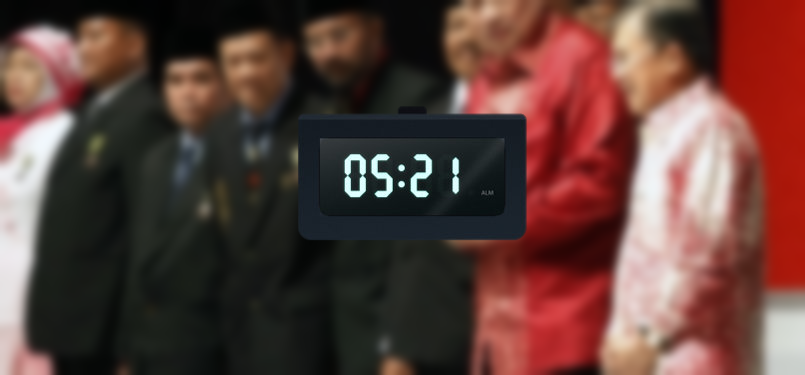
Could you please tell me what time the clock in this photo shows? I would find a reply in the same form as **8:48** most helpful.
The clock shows **5:21**
